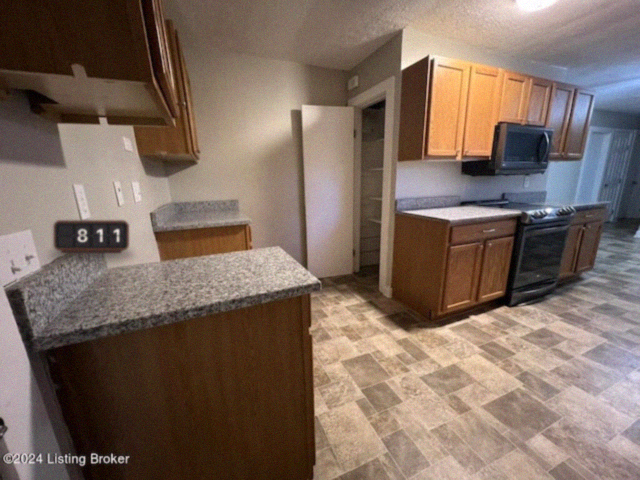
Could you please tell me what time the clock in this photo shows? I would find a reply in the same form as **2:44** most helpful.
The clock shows **8:11**
